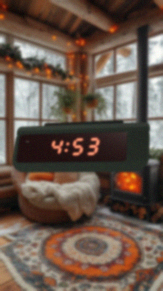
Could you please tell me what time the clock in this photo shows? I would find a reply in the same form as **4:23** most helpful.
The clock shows **4:53**
